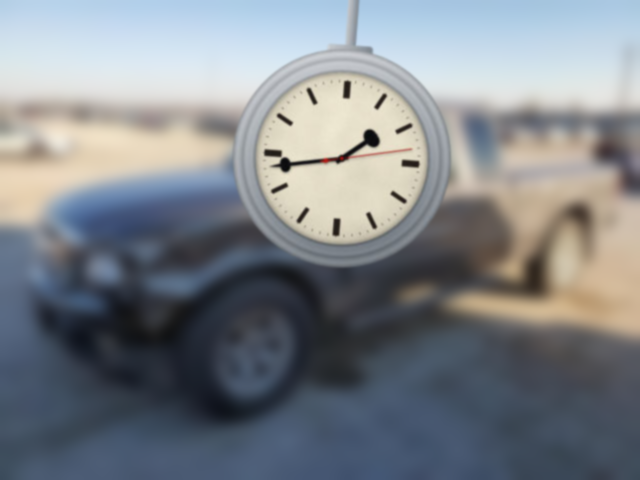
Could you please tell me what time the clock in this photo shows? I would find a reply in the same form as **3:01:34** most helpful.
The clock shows **1:43:13**
